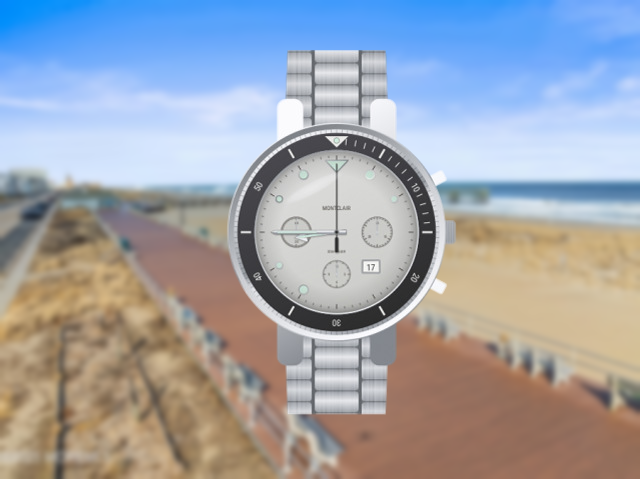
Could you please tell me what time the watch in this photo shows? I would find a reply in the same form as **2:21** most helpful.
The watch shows **8:45**
